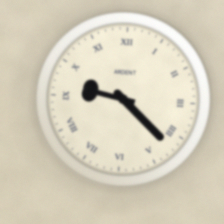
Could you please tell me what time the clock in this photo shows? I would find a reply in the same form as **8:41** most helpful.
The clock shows **9:22**
